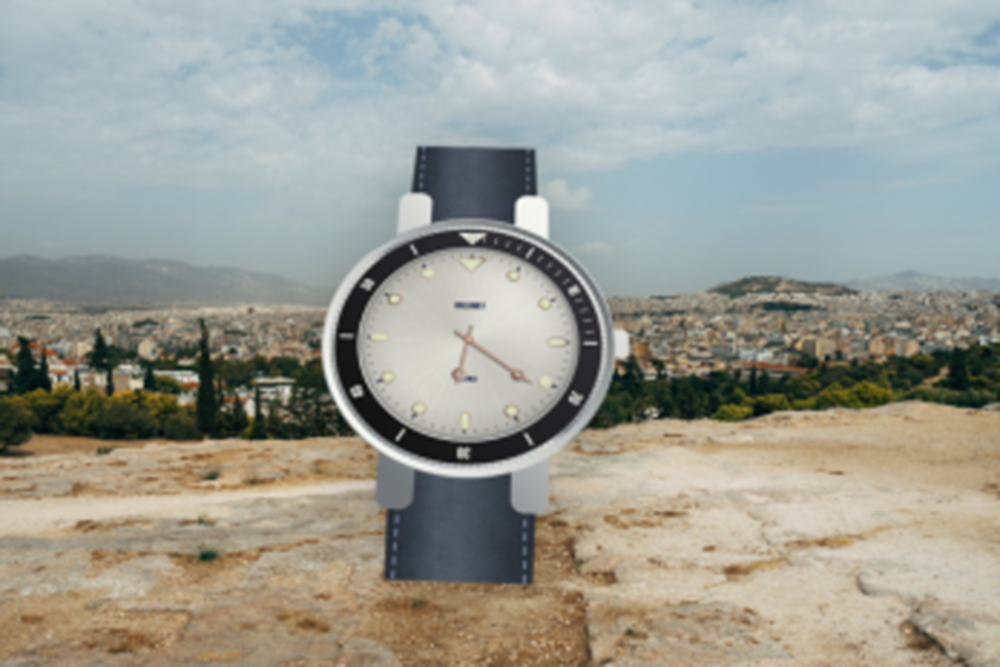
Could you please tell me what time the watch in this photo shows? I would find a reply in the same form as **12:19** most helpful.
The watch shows **6:21**
